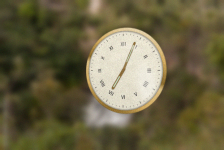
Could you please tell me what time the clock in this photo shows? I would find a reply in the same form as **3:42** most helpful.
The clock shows **7:04**
